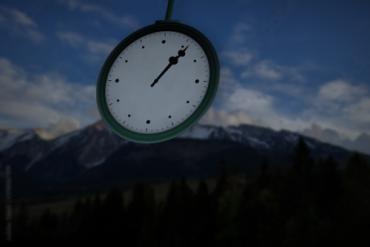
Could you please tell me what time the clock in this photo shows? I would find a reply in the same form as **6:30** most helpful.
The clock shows **1:06**
